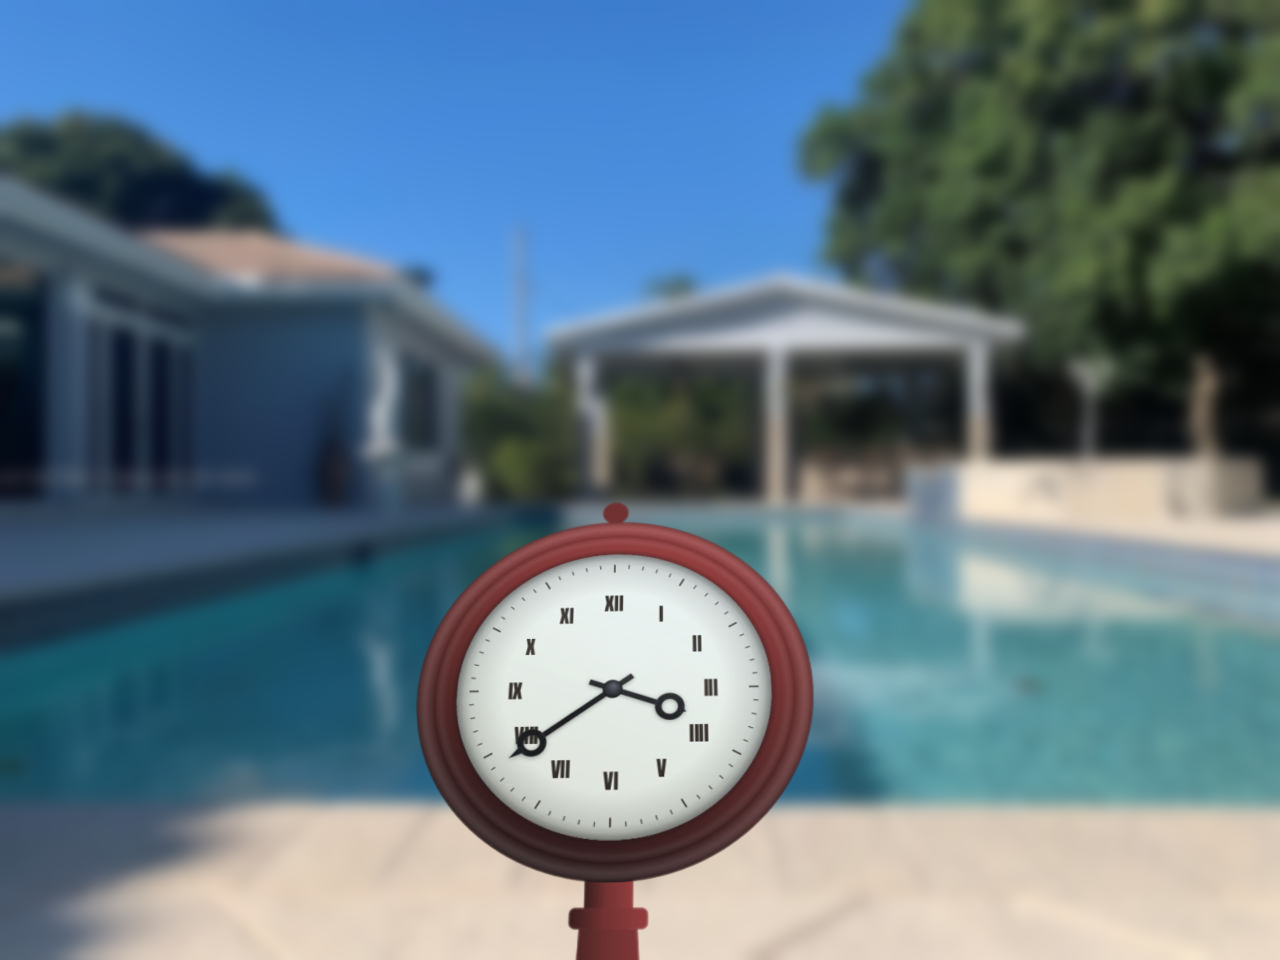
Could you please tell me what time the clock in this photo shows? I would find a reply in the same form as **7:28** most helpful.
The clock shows **3:39**
